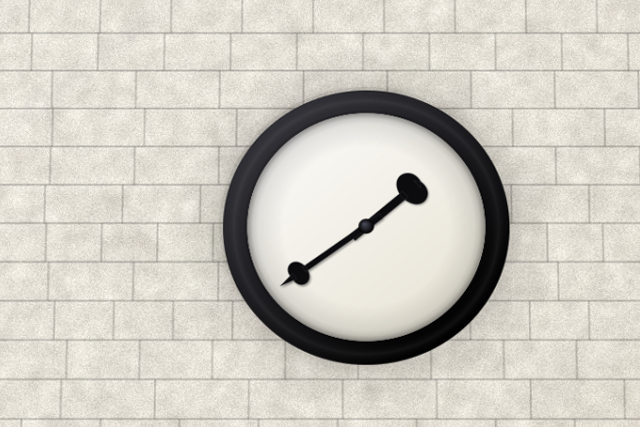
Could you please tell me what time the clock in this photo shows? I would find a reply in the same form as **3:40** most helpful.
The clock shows **1:39**
